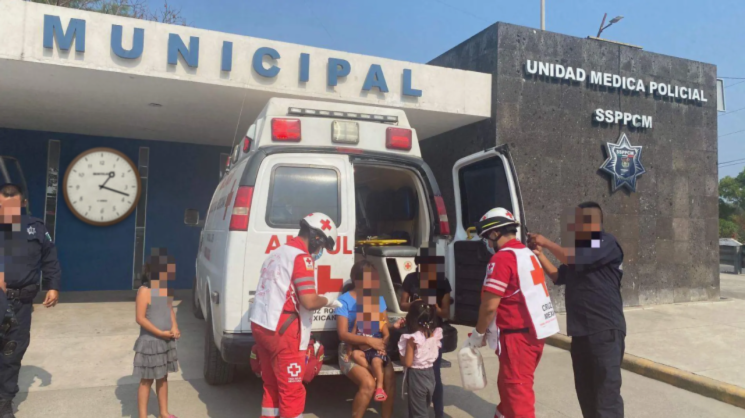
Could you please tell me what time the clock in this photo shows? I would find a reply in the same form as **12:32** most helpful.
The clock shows **1:18**
